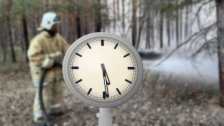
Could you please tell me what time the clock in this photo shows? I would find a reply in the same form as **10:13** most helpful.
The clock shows **5:29**
